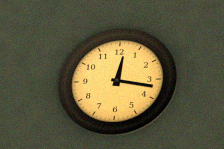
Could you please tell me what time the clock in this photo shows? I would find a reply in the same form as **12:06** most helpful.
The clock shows **12:17**
